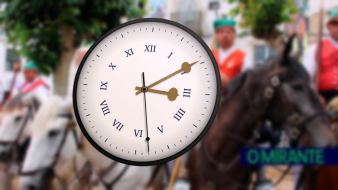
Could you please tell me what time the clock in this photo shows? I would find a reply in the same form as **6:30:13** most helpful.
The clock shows **3:09:28**
